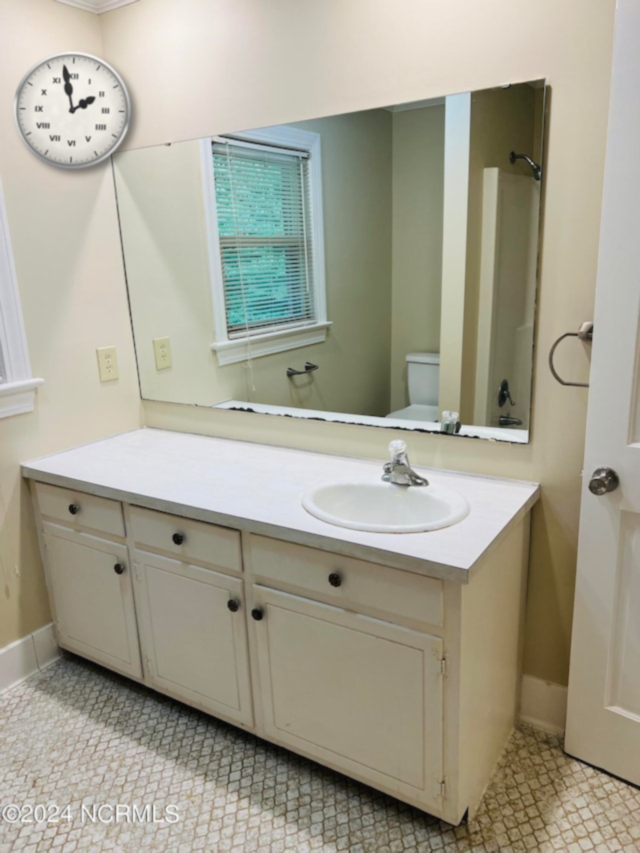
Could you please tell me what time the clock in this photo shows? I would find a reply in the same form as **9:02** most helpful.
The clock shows **1:58**
